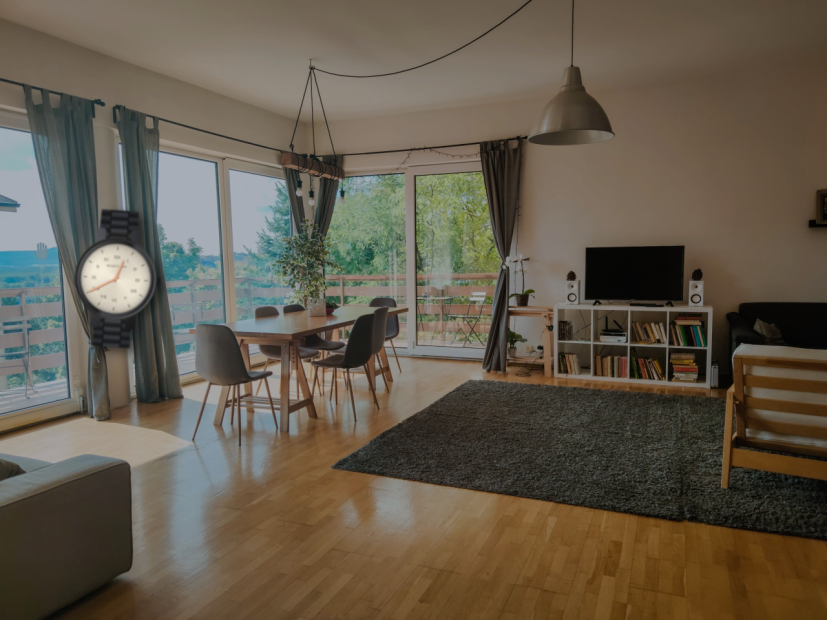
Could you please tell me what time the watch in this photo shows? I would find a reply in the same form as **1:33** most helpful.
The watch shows **12:40**
